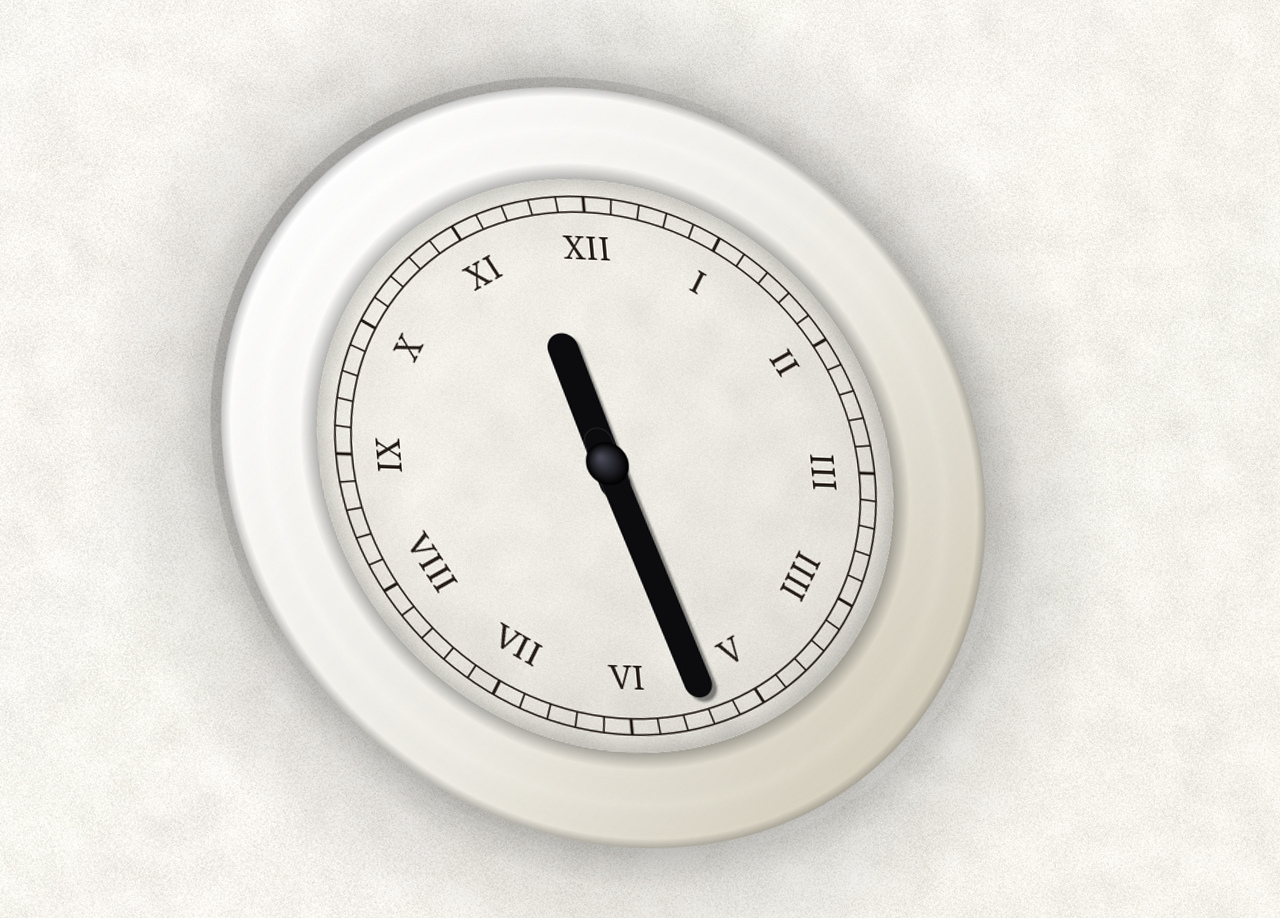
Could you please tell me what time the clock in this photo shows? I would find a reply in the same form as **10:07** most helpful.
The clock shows **11:27**
